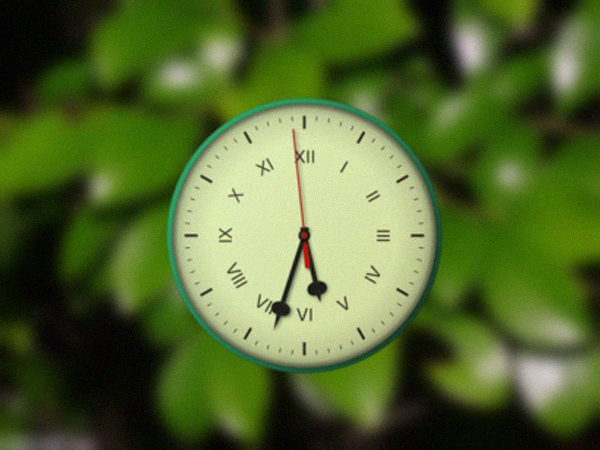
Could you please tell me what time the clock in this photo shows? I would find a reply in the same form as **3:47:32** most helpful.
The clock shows **5:32:59**
